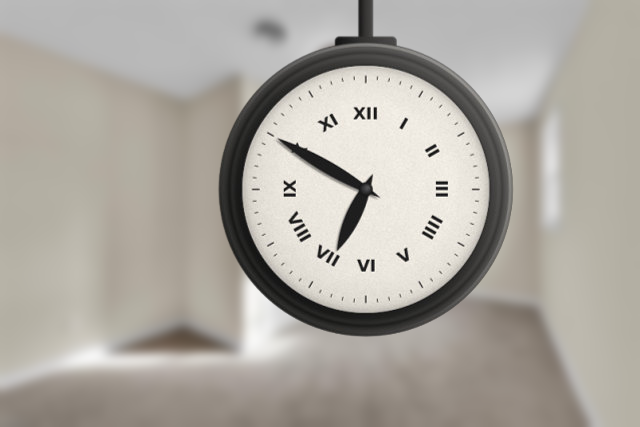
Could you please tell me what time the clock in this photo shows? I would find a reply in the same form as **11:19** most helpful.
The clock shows **6:50**
